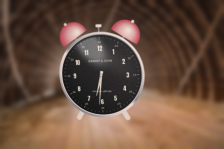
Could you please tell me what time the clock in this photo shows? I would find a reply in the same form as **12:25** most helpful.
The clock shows **6:31**
